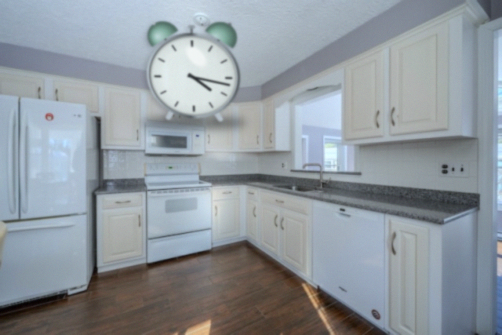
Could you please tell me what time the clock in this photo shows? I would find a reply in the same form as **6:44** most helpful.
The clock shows **4:17**
